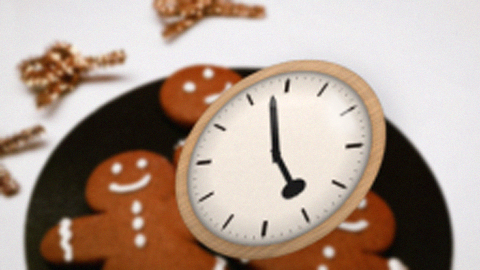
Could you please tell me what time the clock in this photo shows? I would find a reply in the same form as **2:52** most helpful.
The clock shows **4:58**
